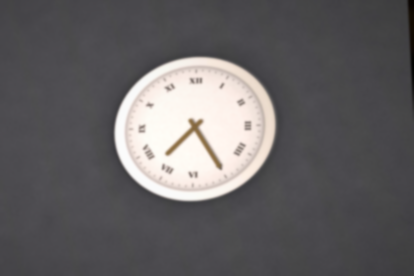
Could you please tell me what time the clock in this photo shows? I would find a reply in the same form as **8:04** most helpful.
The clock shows **7:25**
